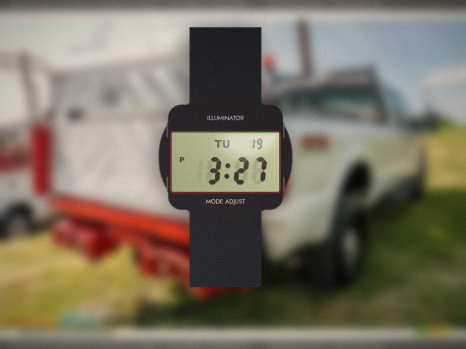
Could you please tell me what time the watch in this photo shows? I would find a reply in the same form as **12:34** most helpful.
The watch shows **3:27**
